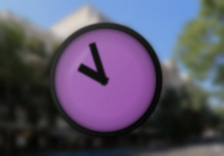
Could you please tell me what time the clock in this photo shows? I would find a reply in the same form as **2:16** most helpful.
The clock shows **9:57**
